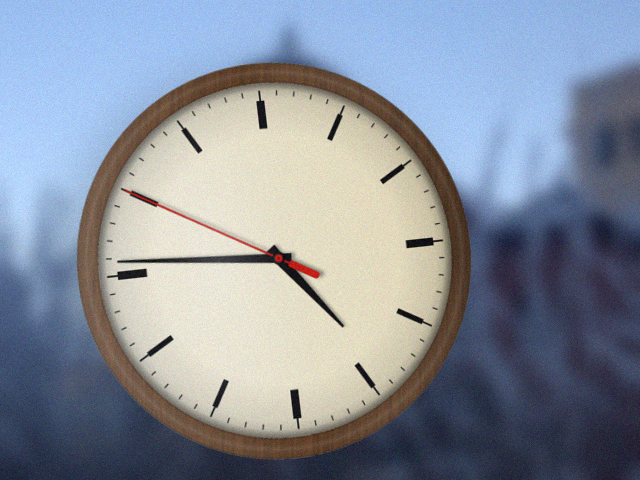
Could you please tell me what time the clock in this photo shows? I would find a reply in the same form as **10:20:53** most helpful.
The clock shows **4:45:50**
